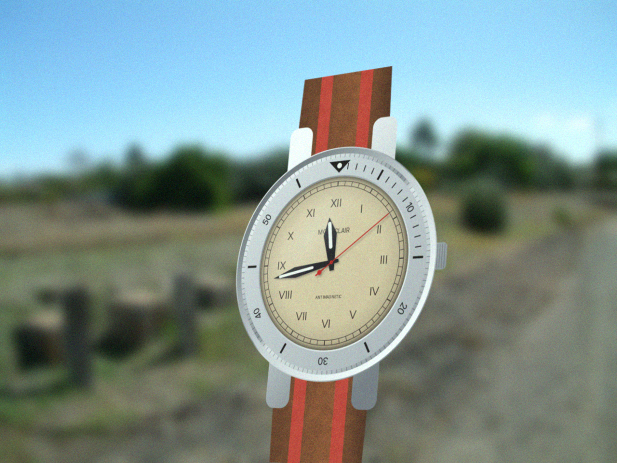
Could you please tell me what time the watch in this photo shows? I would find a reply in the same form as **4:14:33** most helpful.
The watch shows **11:43:09**
